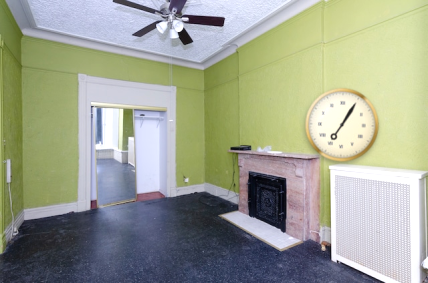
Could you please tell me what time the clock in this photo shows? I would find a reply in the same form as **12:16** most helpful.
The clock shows **7:05**
